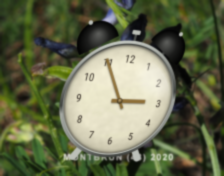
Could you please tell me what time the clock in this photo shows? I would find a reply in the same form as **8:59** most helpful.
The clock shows **2:55**
